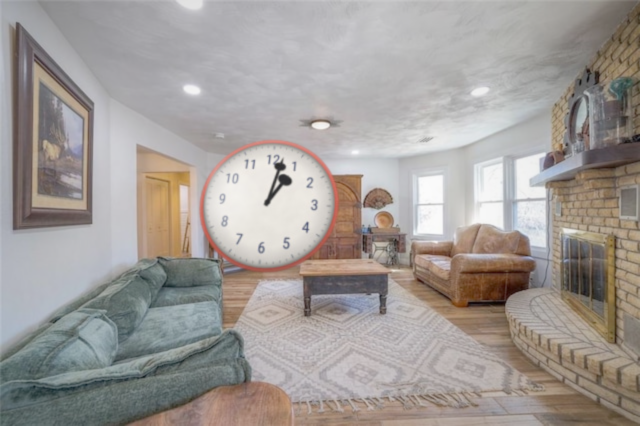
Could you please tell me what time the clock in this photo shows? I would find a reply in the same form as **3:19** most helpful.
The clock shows **1:02**
